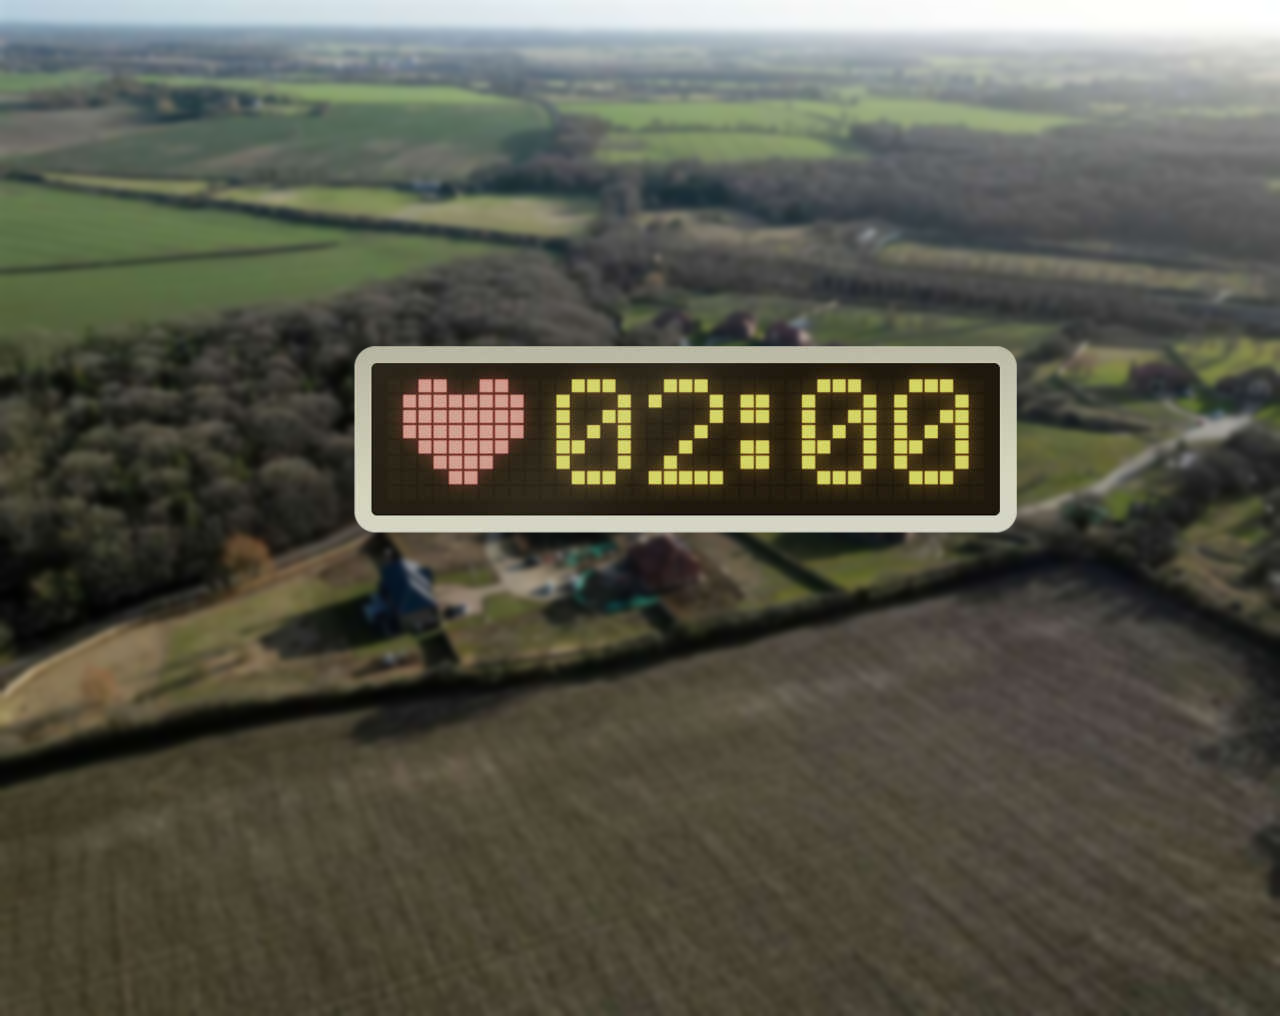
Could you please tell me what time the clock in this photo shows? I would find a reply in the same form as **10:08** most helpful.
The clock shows **2:00**
